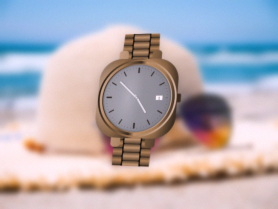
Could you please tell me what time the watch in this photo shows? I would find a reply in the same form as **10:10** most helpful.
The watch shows **4:52**
